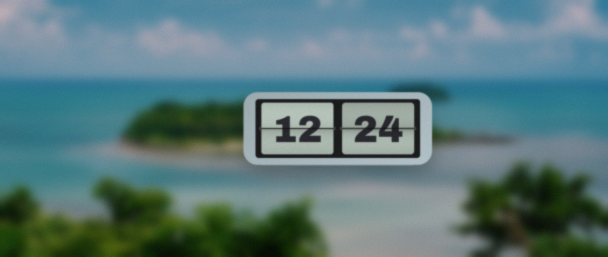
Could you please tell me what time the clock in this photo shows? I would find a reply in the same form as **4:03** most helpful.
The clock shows **12:24**
